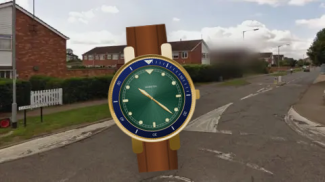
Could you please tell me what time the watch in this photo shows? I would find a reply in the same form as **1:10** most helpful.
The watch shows **10:22**
